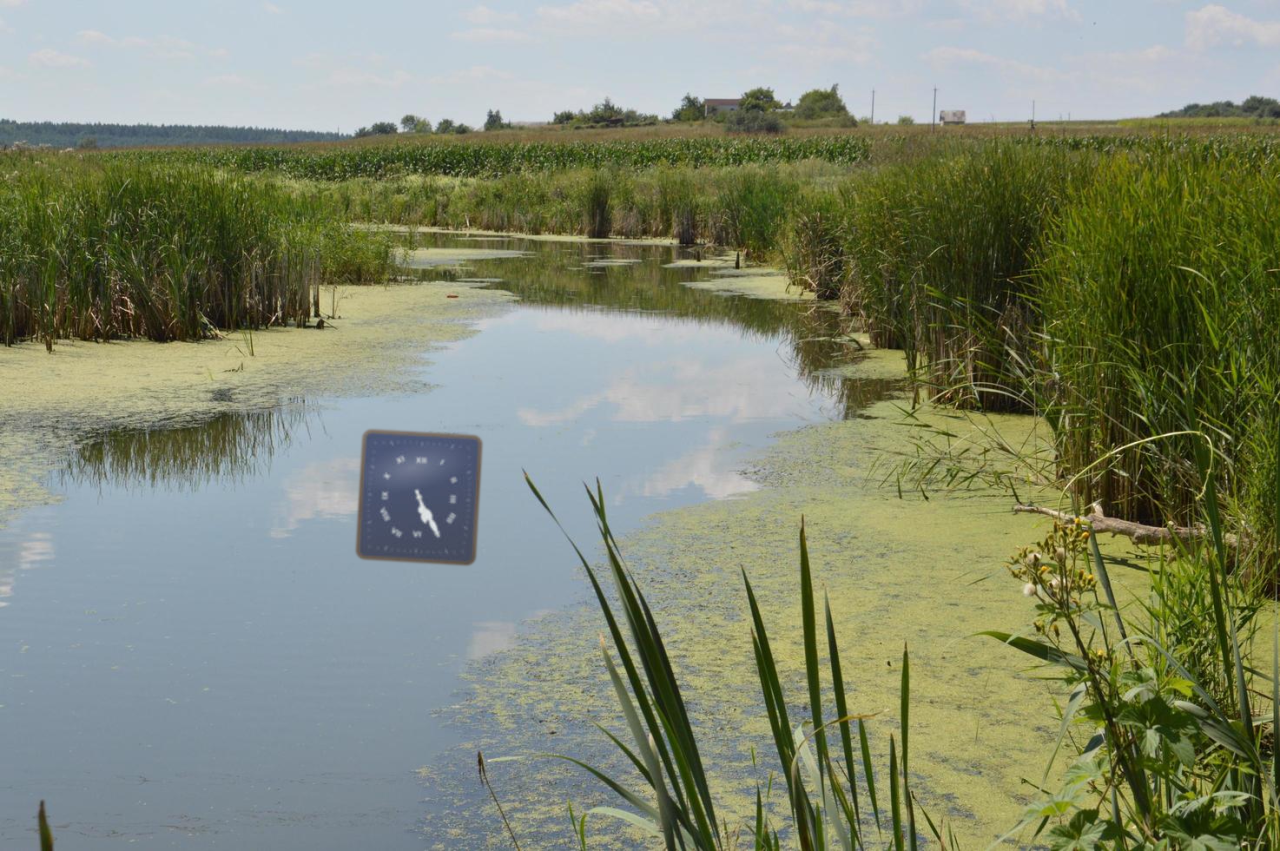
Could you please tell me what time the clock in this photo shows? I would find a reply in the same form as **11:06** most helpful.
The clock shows **5:25**
